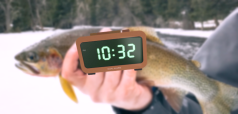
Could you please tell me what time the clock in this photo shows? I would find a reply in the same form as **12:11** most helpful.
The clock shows **10:32**
